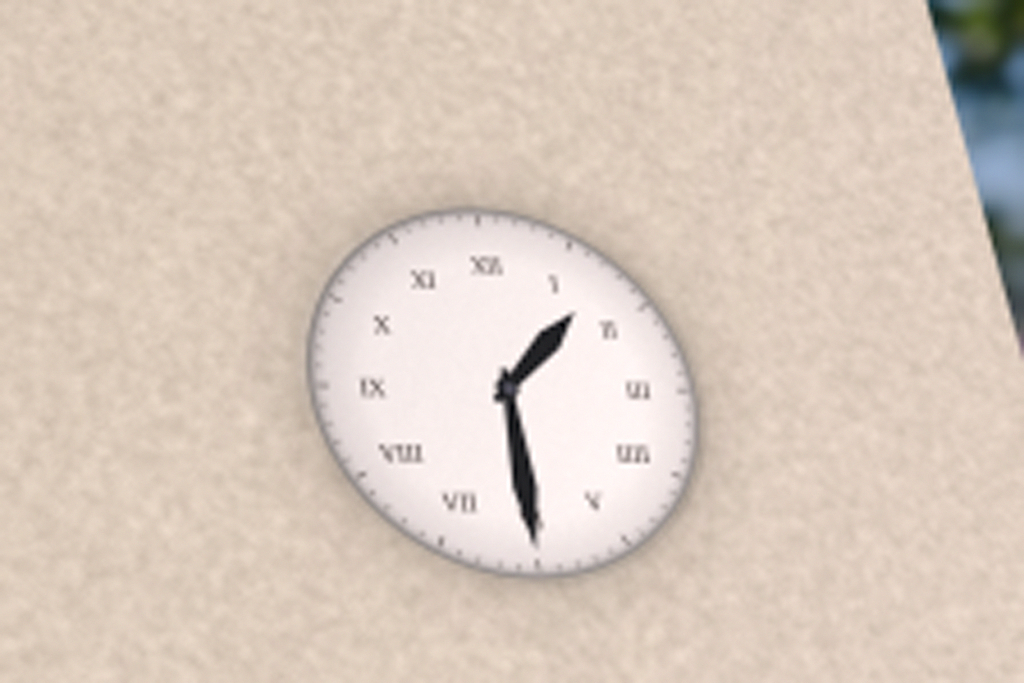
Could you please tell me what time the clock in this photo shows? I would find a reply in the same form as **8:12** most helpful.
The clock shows **1:30**
